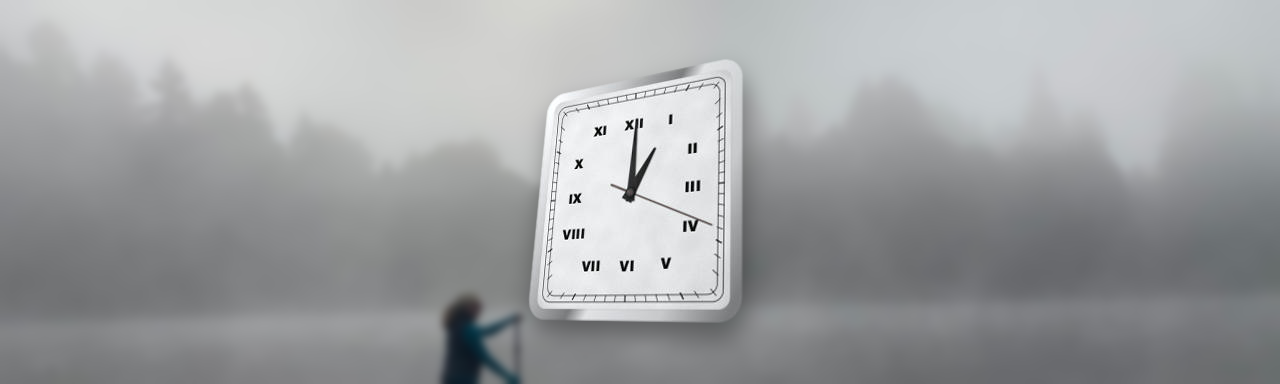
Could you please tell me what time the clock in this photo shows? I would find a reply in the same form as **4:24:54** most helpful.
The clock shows **1:00:19**
